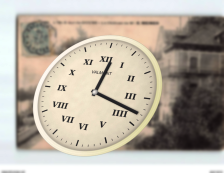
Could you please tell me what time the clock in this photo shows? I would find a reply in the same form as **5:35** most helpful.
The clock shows **12:18**
